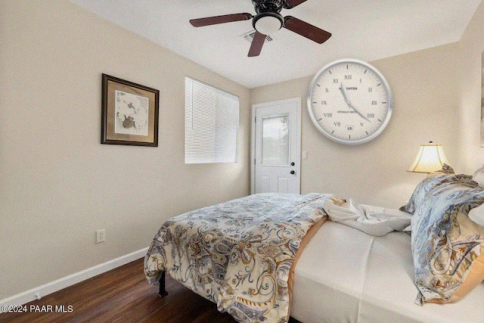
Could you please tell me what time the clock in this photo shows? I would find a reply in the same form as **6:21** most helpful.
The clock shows **11:22**
